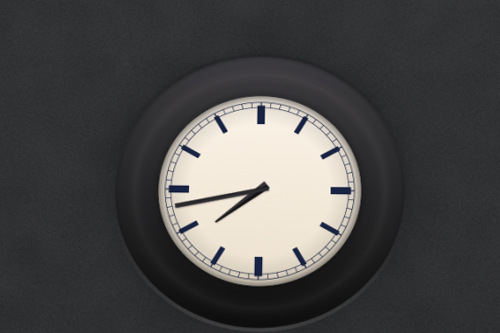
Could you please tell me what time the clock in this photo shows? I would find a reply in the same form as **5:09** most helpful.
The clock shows **7:43**
